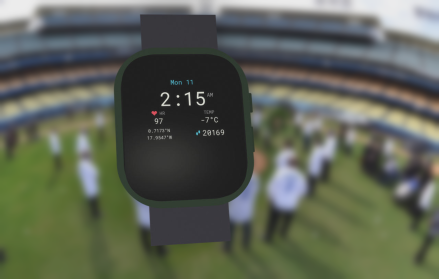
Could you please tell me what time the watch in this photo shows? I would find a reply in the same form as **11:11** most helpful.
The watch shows **2:15**
